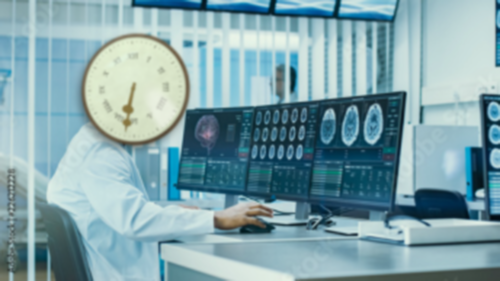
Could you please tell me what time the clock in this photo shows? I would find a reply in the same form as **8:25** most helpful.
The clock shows **6:32**
